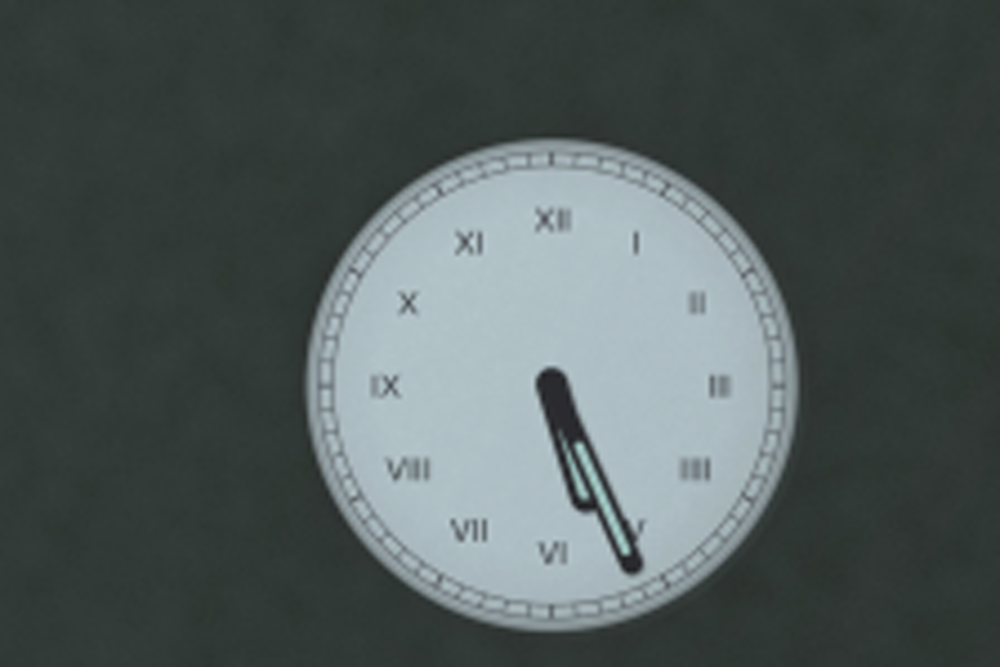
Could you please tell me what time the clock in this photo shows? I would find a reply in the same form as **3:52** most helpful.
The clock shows **5:26**
